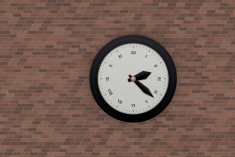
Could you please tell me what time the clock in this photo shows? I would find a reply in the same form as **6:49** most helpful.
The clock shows **2:22**
